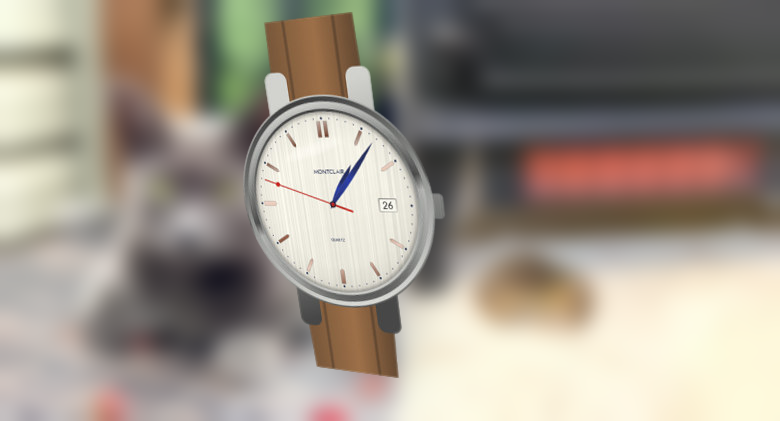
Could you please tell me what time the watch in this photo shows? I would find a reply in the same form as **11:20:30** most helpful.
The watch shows **1:06:48**
